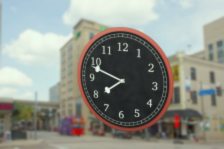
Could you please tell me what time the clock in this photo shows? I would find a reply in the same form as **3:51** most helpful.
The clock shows **7:48**
